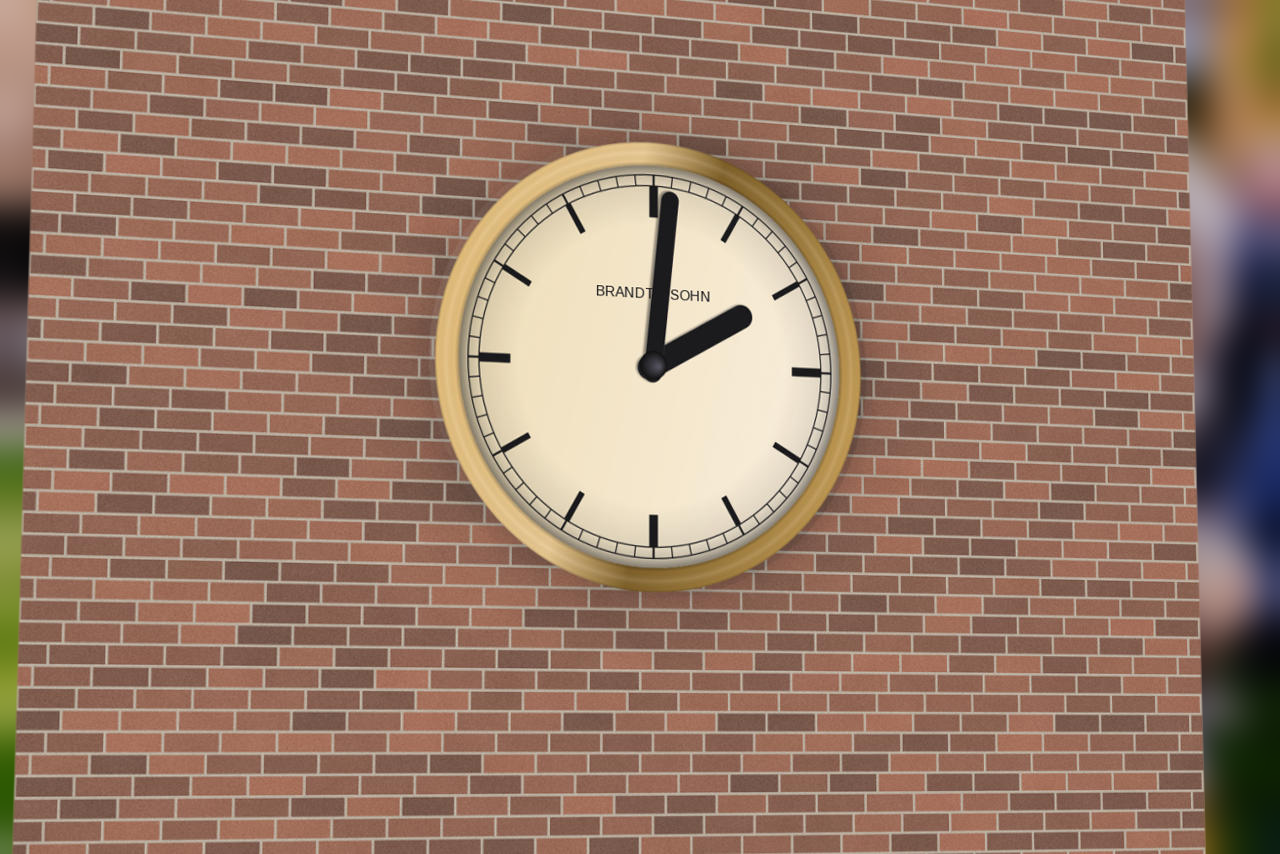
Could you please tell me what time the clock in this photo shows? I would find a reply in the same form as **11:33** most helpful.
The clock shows **2:01**
